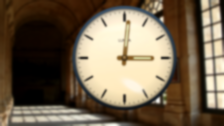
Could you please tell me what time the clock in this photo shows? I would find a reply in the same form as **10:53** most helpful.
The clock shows **3:01**
